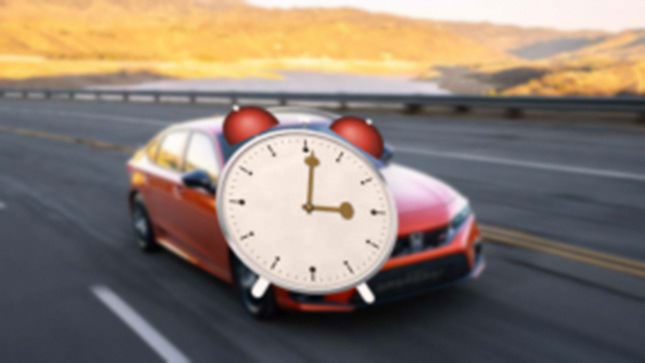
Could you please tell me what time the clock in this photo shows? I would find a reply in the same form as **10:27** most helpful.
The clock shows **3:01**
